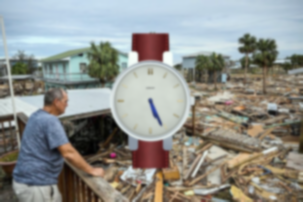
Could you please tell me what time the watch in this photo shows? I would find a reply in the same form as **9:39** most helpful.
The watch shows **5:26**
